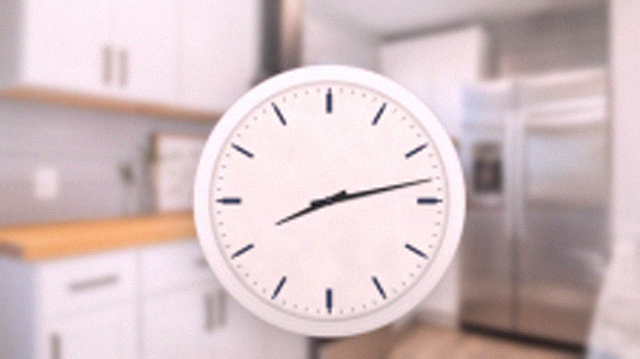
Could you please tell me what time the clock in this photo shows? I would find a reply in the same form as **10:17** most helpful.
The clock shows **8:13**
